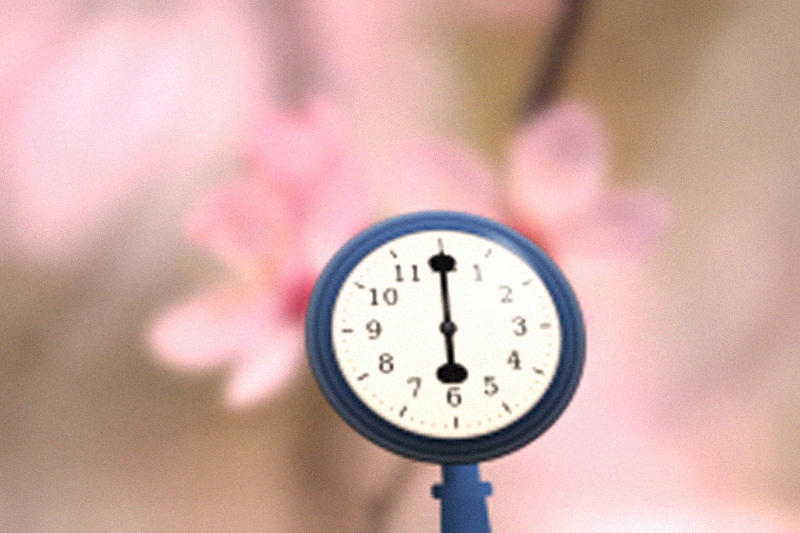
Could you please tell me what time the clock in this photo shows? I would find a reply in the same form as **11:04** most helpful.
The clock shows **6:00**
